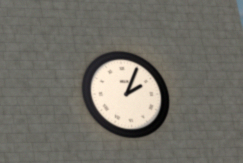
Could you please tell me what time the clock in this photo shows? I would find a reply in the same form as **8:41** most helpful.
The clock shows **2:05**
